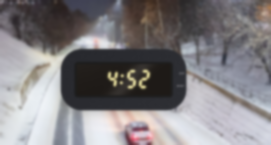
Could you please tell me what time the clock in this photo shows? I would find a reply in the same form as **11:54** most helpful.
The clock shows **4:52**
